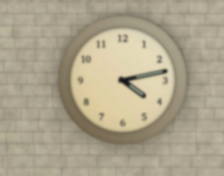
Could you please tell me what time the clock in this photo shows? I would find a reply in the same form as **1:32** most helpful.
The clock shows **4:13**
